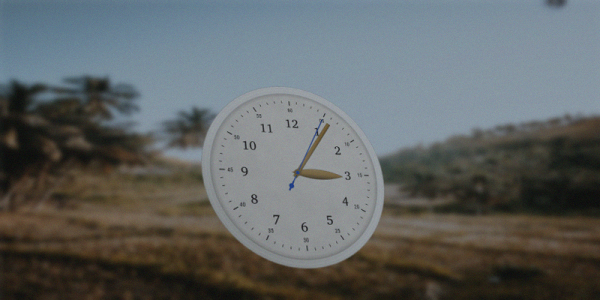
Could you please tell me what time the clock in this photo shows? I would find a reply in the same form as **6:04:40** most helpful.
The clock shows **3:06:05**
